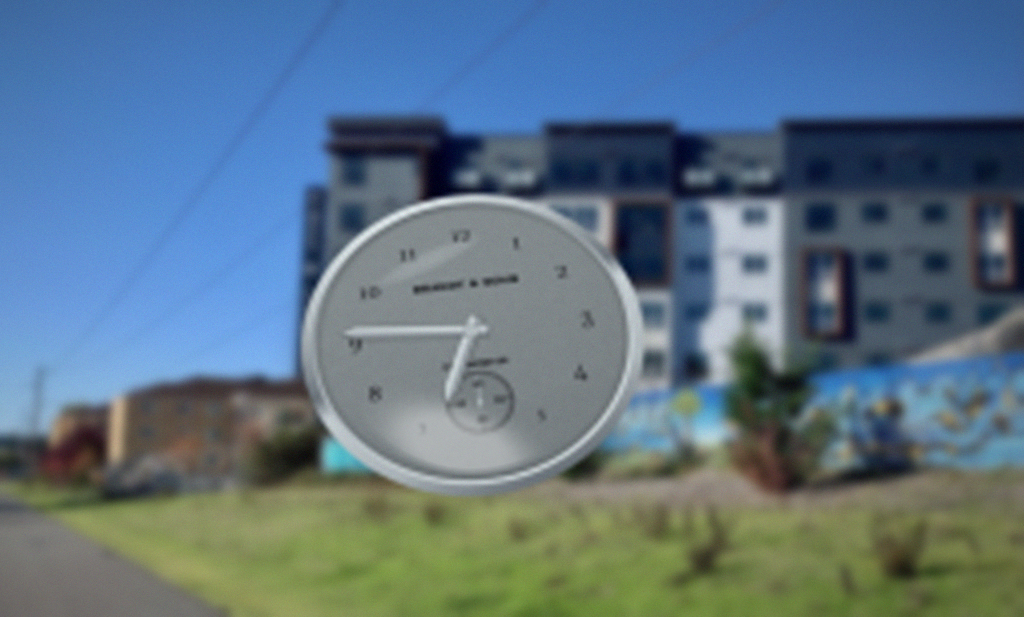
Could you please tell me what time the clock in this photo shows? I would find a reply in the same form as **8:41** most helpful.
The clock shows **6:46**
